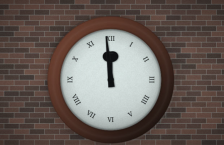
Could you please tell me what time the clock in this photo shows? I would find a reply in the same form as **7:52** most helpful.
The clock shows **11:59**
